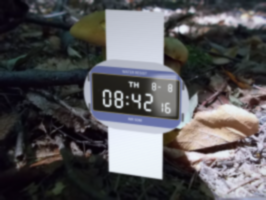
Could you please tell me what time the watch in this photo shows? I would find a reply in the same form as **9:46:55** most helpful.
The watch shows **8:42:16**
